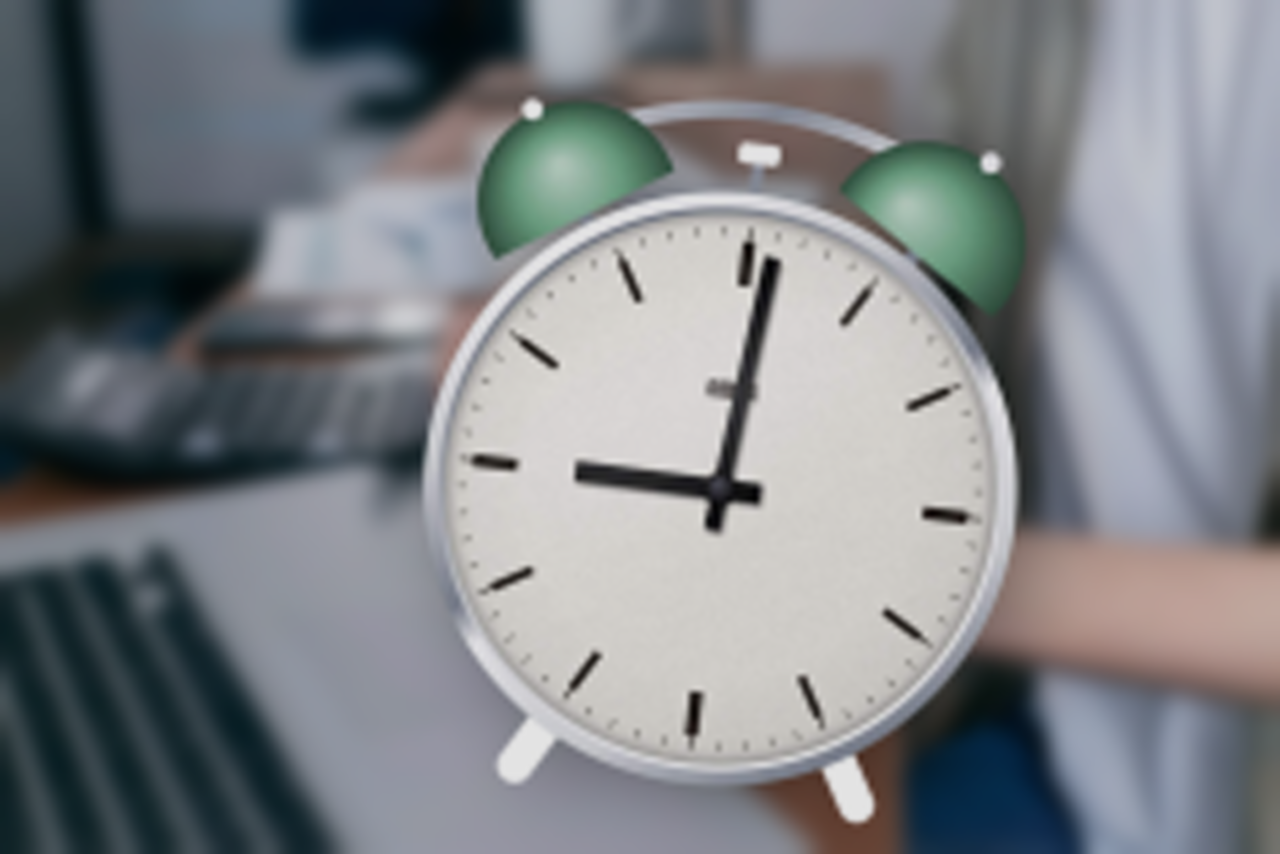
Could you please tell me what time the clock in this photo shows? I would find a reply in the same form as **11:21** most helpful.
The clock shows **9:01**
